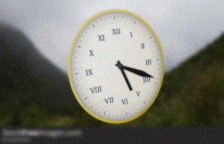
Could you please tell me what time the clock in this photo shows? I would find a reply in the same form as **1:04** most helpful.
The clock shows **5:19**
